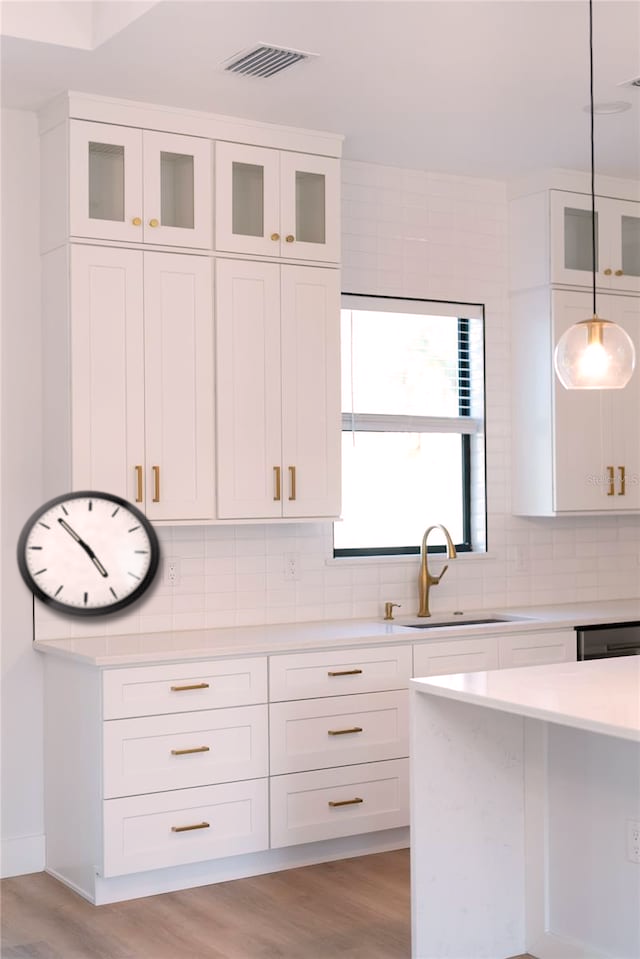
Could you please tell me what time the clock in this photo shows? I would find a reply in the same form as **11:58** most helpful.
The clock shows **4:53**
